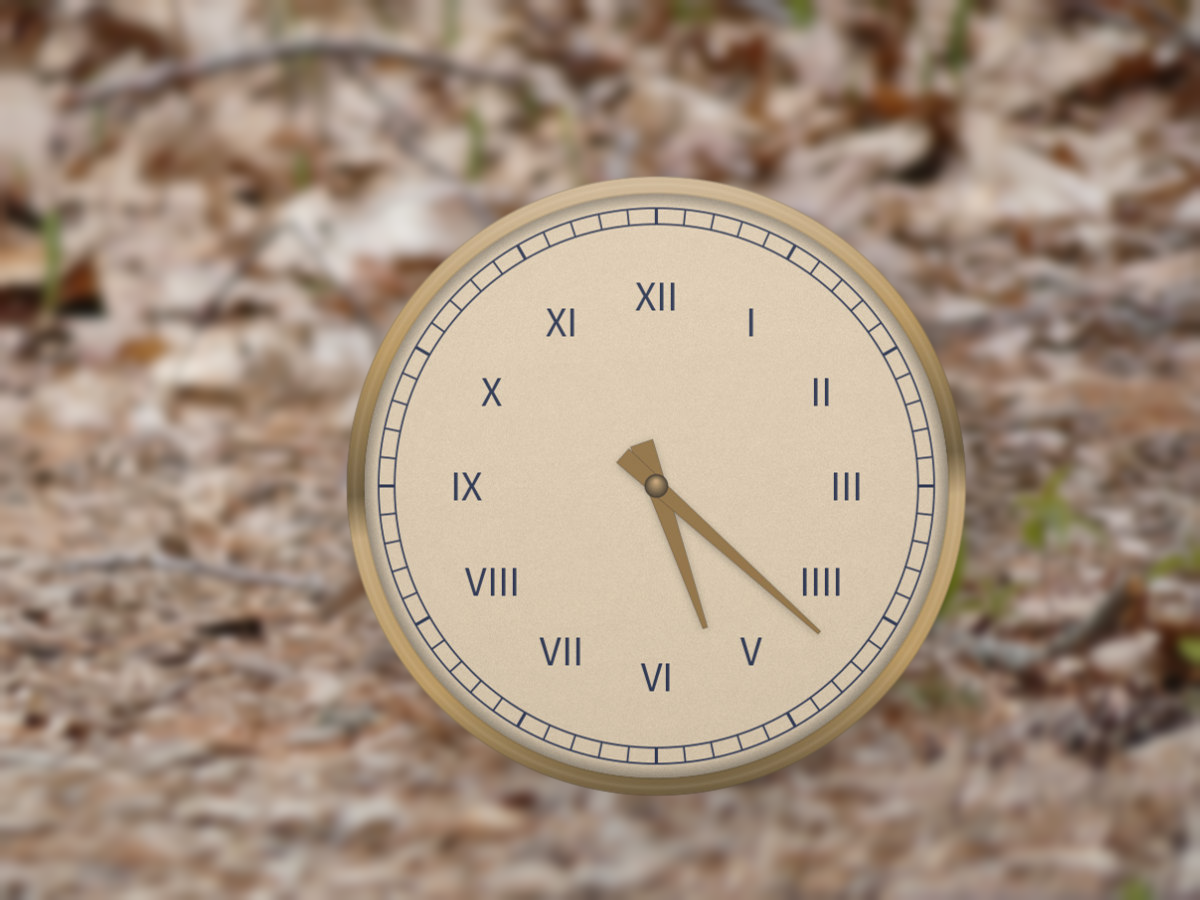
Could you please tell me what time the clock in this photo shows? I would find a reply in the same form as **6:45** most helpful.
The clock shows **5:22**
